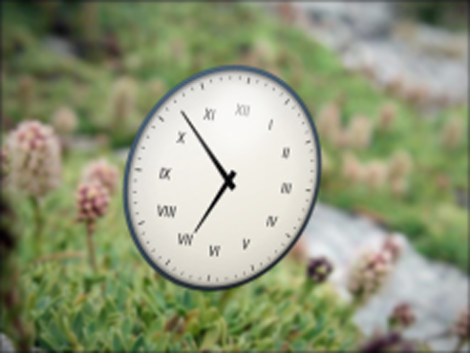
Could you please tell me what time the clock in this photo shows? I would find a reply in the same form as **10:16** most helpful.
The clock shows **6:52**
